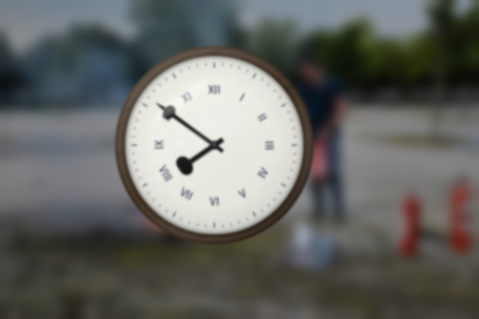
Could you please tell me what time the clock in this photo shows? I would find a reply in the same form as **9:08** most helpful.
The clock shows **7:51**
